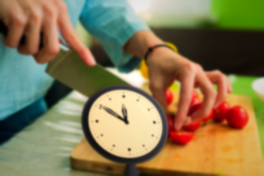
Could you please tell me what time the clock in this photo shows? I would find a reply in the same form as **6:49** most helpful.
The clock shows **11:51**
